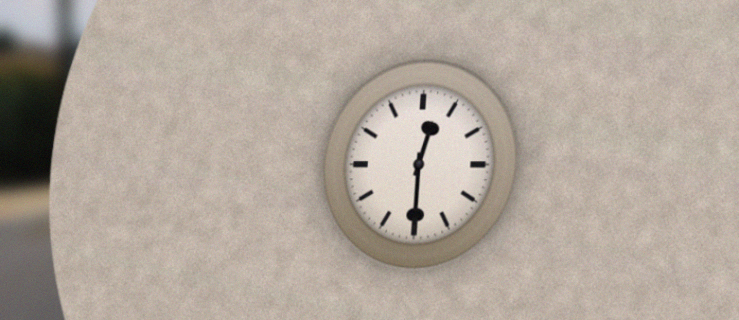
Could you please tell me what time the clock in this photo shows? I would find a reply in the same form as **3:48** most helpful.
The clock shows **12:30**
